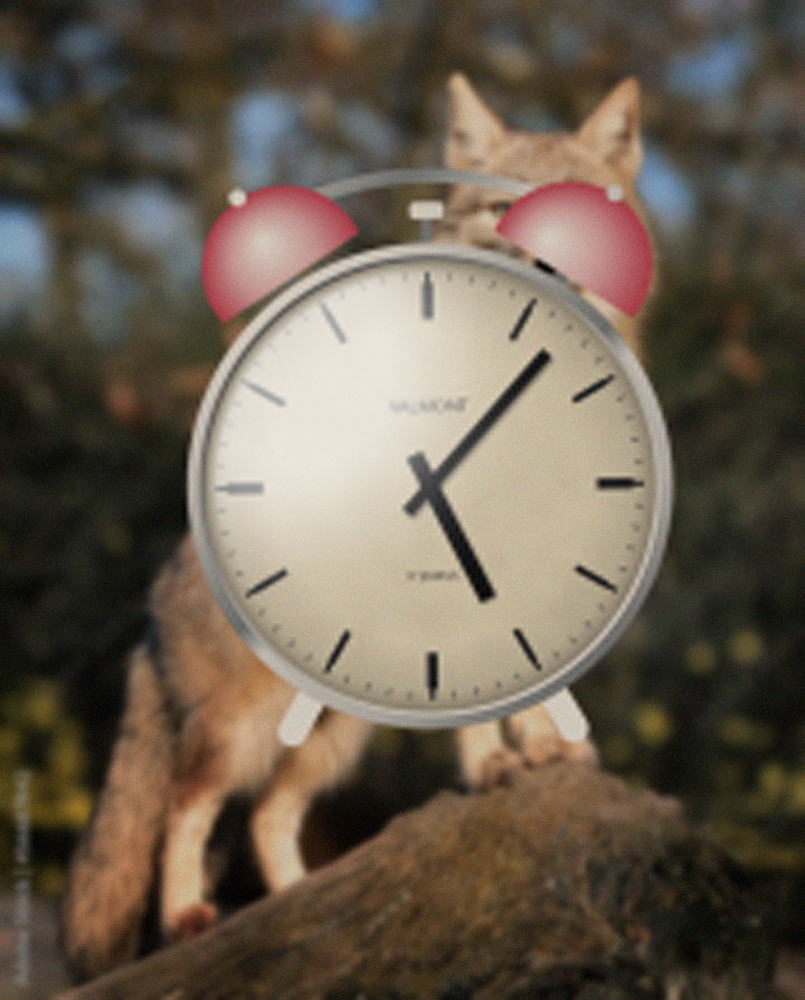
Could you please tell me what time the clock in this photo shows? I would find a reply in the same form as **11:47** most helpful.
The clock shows **5:07**
